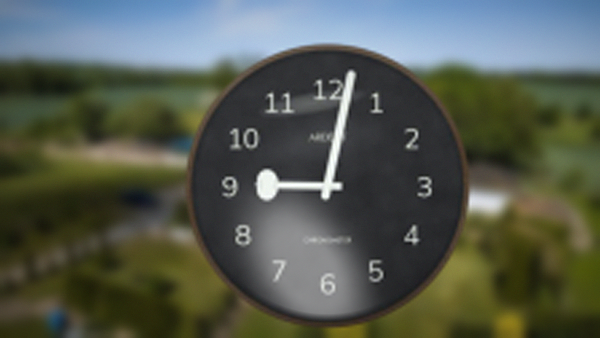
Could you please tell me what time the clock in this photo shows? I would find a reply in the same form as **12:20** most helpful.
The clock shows **9:02**
